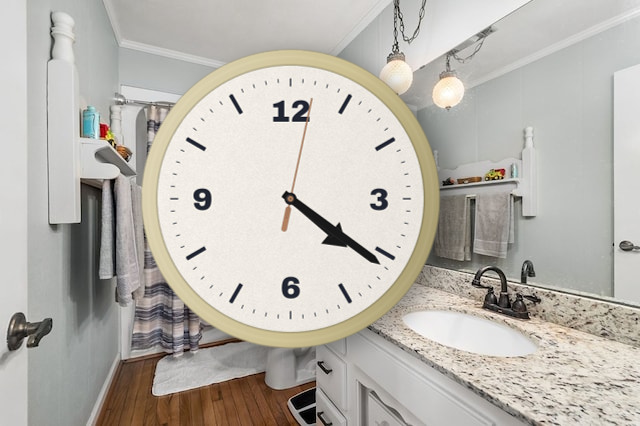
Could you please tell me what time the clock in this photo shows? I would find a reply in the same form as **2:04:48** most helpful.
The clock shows **4:21:02**
